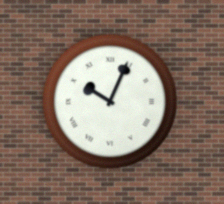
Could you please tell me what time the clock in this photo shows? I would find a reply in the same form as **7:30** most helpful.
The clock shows **10:04**
